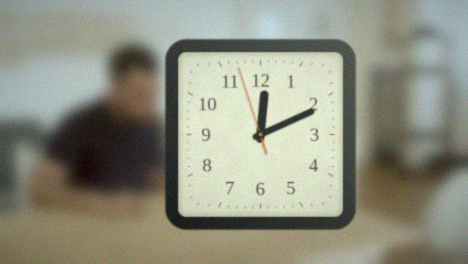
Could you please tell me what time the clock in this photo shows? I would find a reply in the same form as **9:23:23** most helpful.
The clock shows **12:10:57**
